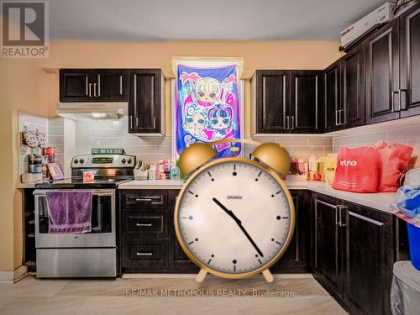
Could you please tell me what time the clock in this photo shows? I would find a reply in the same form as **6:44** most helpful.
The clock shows **10:24**
